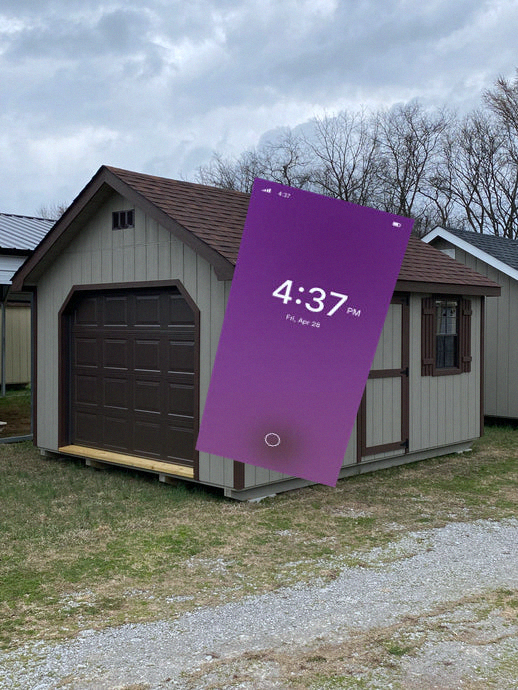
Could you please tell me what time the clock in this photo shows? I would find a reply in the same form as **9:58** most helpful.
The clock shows **4:37**
